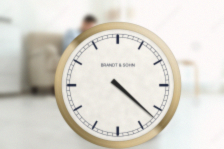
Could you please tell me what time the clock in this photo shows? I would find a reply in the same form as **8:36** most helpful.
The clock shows **4:22**
